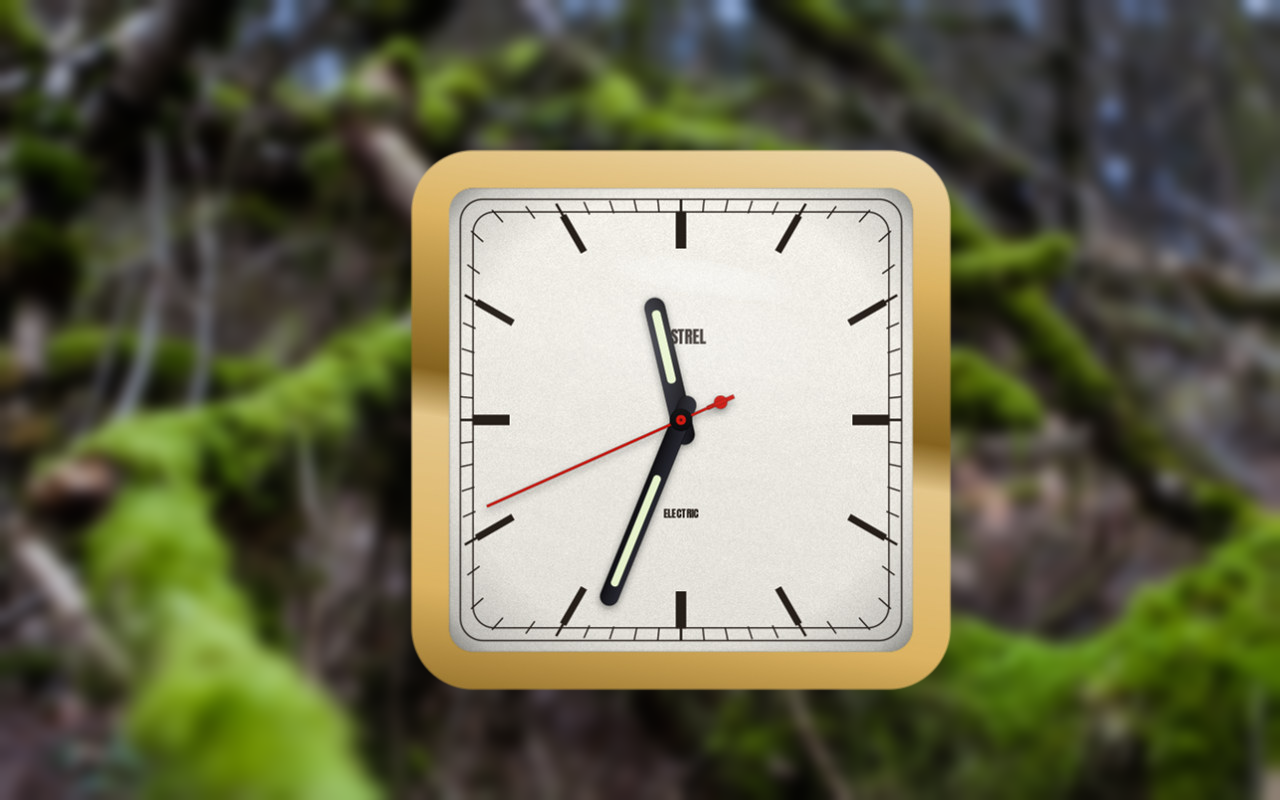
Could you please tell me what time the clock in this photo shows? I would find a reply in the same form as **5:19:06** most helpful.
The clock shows **11:33:41**
